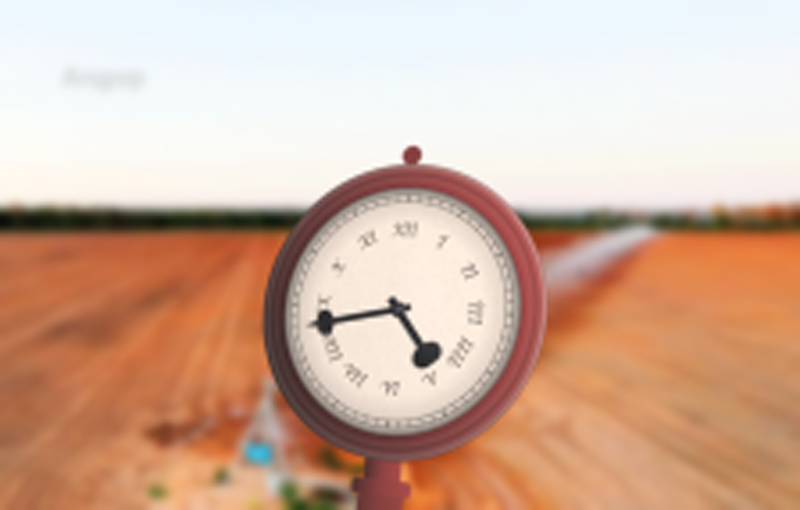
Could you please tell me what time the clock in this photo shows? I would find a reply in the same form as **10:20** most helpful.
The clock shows **4:43**
